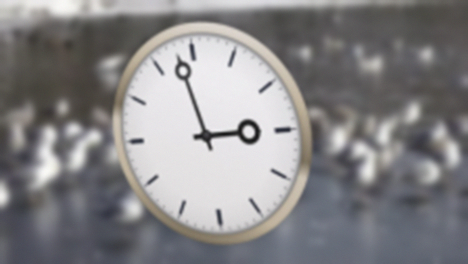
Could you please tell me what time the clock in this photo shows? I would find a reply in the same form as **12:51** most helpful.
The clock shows **2:58**
